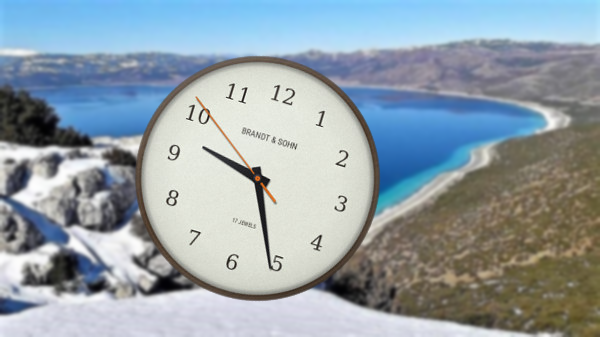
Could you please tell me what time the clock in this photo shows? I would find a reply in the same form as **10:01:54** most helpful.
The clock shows **9:25:51**
